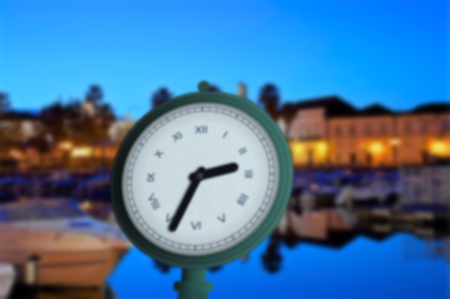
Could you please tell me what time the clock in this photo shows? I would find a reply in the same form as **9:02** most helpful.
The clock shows **2:34**
